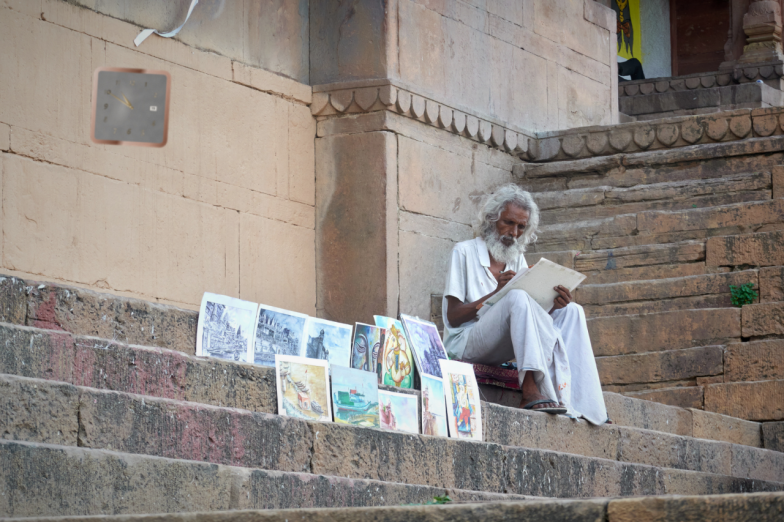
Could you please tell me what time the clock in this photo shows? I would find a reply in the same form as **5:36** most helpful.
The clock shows **10:50**
